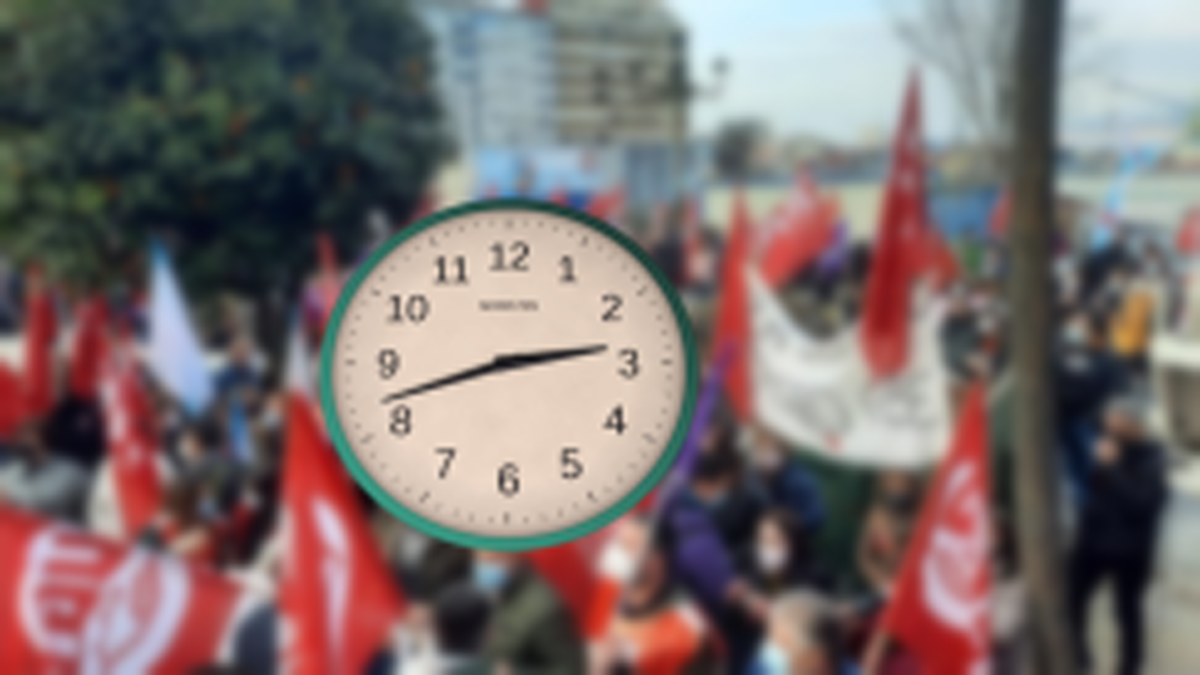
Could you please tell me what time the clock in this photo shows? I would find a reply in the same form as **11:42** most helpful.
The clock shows **2:42**
